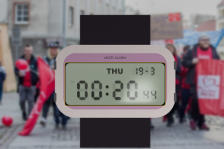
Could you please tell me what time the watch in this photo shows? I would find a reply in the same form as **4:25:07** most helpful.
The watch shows **0:20:44**
